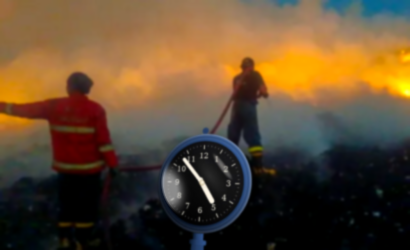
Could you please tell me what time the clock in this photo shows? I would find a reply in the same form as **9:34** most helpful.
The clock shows **4:53**
